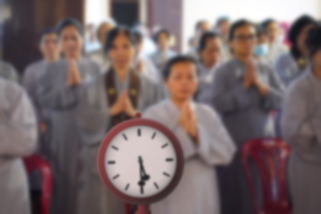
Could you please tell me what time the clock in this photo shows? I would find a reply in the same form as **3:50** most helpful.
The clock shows **5:30**
